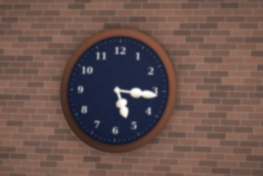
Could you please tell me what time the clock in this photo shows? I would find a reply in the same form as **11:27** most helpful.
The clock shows **5:16**
